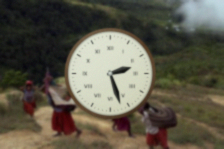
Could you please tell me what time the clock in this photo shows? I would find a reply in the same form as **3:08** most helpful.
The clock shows **2:27**
